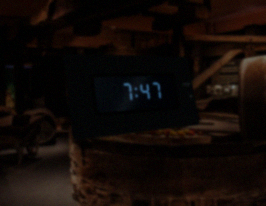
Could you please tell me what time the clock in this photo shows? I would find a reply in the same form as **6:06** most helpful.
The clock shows **7:47**
